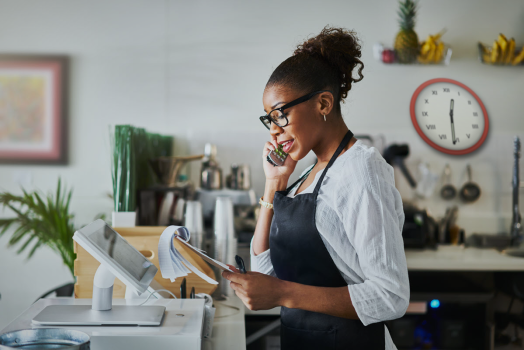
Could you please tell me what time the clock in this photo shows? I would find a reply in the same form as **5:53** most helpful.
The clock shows **12:31**
